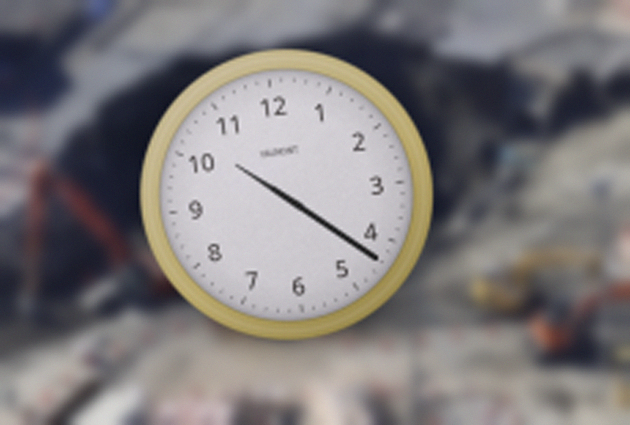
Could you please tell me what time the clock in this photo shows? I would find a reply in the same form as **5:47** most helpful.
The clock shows **10:22**
